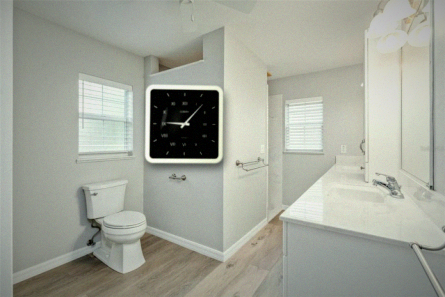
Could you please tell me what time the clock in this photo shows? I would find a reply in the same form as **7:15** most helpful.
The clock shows **9:07**
